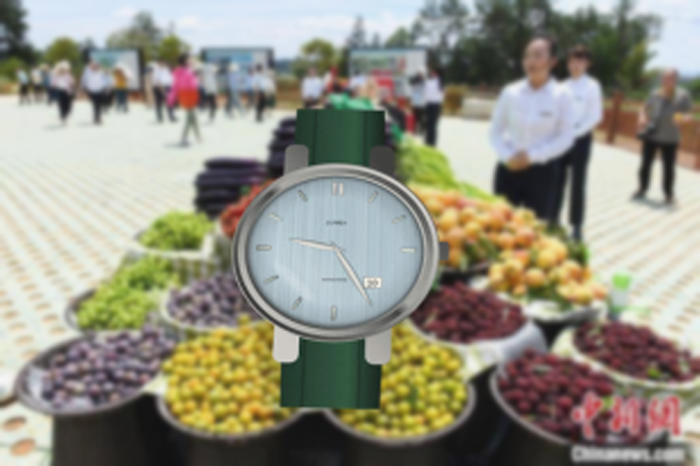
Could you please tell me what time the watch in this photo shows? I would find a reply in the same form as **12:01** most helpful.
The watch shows **9:25**
